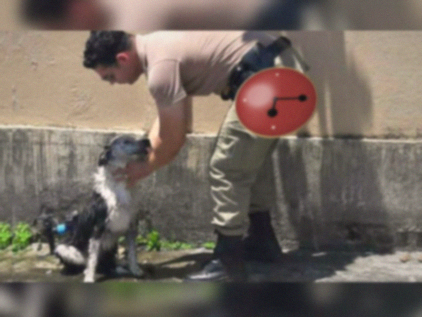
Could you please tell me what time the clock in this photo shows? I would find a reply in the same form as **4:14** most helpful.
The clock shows **6:15**
